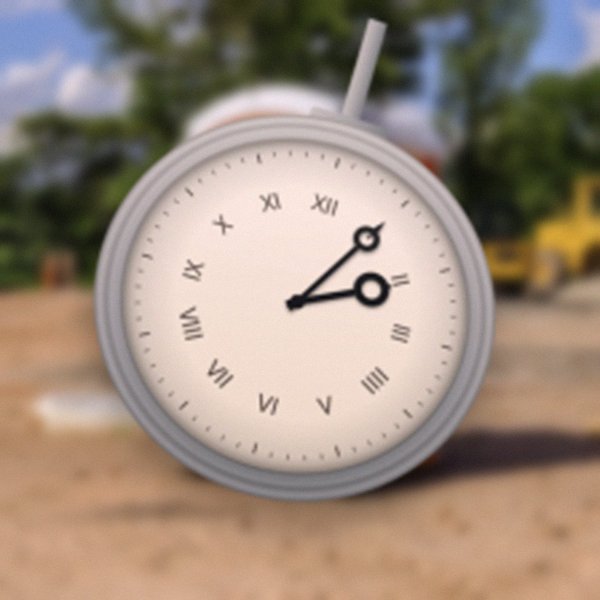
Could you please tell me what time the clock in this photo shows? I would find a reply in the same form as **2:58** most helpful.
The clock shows **2:05**
